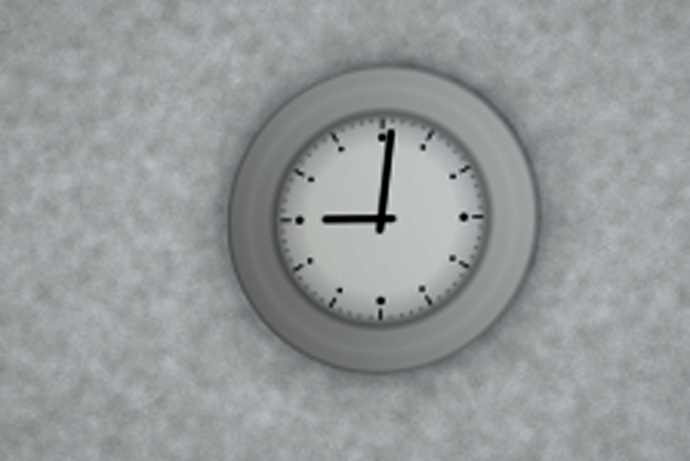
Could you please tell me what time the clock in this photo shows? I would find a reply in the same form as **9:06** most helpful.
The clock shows **9:01**
